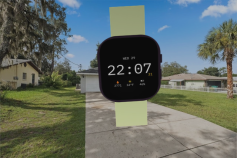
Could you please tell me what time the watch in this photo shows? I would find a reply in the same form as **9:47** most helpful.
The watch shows **22:07**
